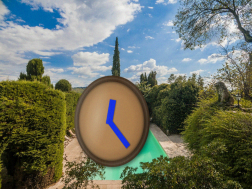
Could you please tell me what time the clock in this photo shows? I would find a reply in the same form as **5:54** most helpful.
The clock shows **12:23**
